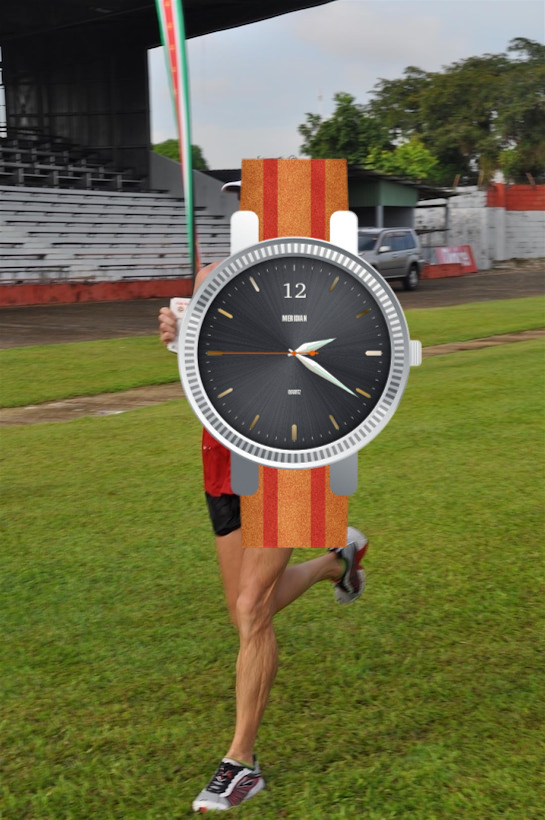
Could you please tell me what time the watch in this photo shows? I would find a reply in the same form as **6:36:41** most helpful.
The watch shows **2:20:45**
